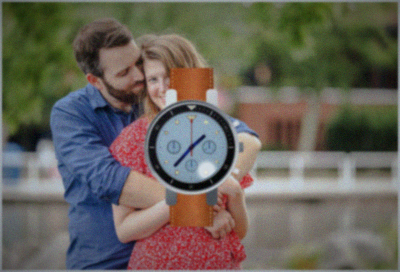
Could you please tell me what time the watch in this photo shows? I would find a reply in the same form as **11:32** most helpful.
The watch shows **1:37**
